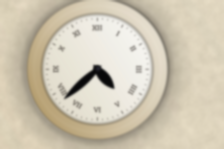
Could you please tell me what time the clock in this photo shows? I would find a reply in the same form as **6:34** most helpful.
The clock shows **4:38**
